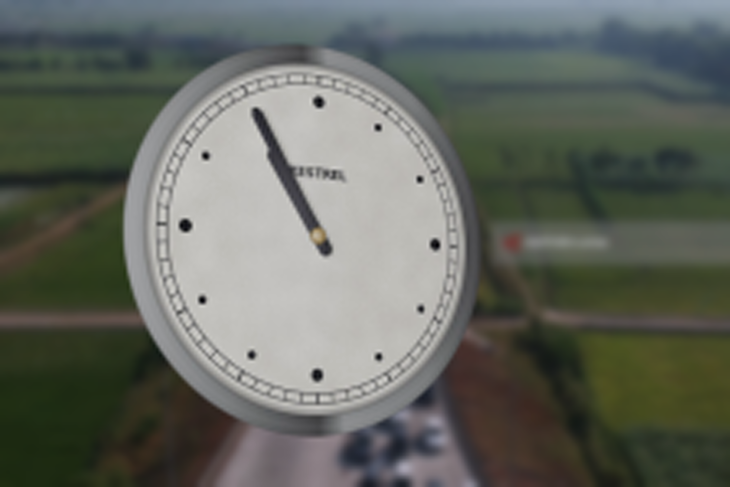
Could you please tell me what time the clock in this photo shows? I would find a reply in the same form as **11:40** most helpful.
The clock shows **10:55**
